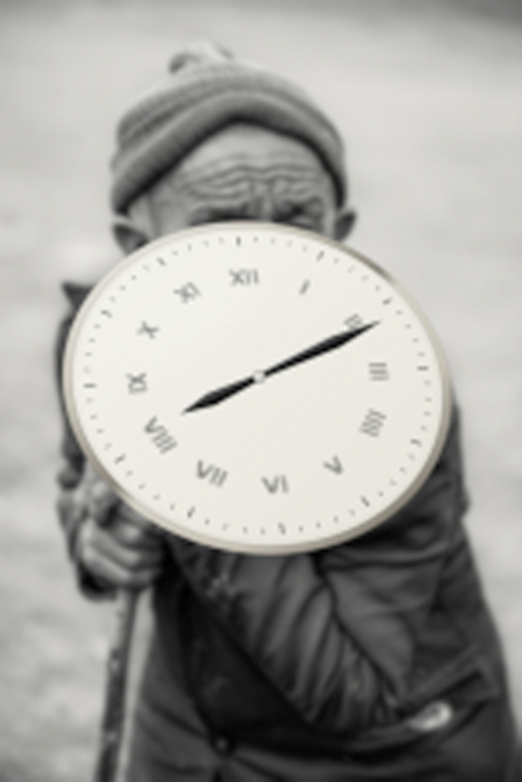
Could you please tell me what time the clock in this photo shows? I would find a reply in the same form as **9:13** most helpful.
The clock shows **8:11**
